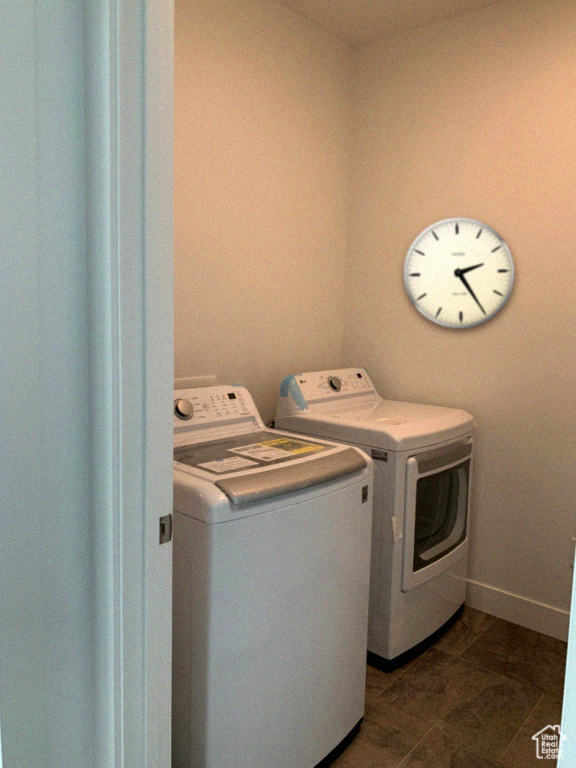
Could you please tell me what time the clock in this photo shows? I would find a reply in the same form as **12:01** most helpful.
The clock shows **2:25**
